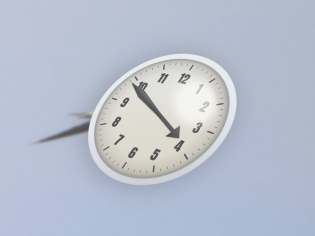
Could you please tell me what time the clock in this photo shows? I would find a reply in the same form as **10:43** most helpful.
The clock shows **3:49**
